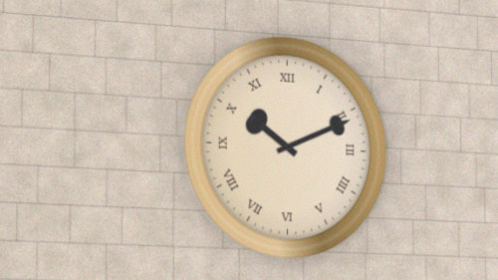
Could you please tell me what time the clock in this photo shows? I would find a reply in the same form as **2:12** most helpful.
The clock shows **10:11**
